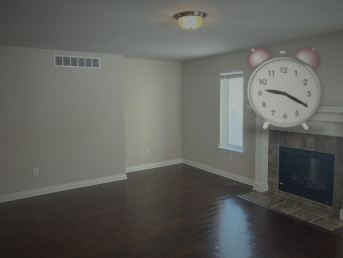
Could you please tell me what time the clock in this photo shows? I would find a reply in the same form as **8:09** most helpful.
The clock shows **9:20**
